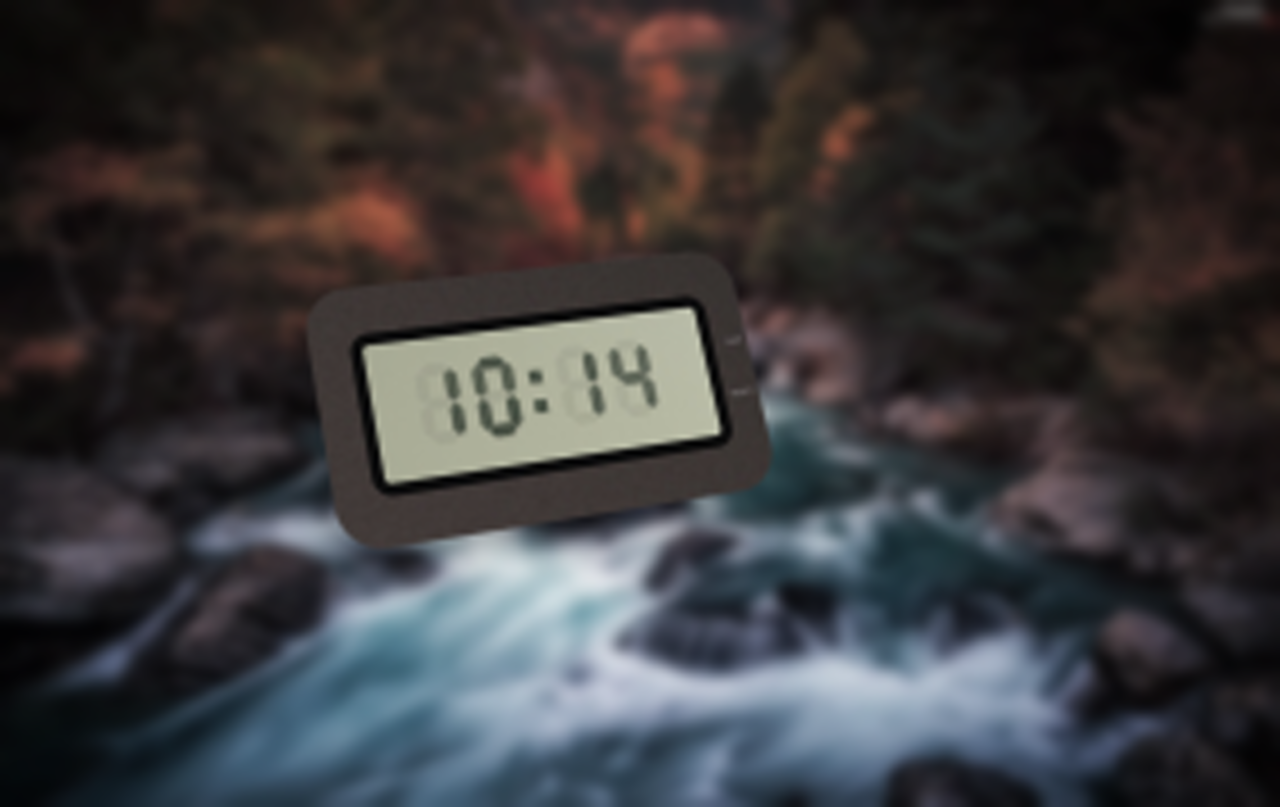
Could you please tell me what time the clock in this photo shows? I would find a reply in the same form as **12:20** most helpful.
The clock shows **10:14**
